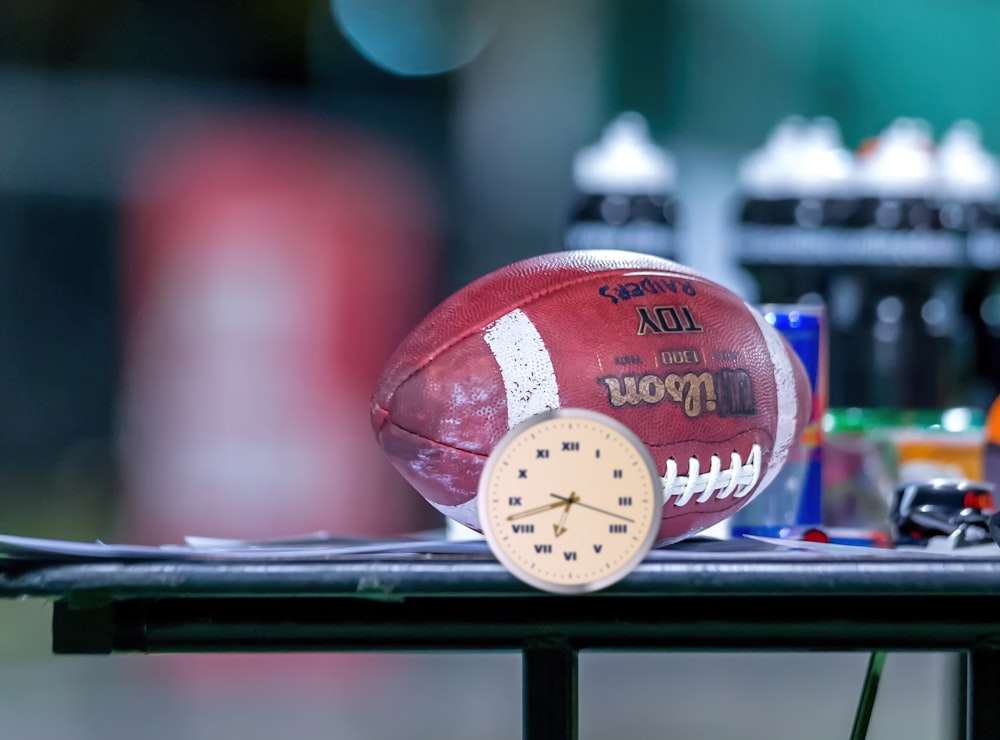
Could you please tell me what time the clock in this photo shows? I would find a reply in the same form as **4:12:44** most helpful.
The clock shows **6:42:18**
